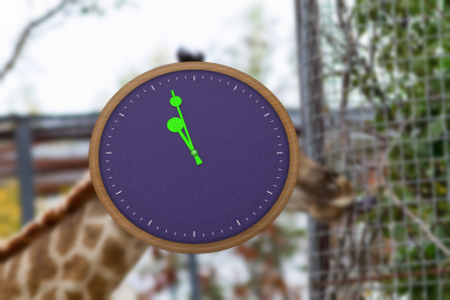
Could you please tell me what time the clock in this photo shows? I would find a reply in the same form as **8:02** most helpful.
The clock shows **10:57**
